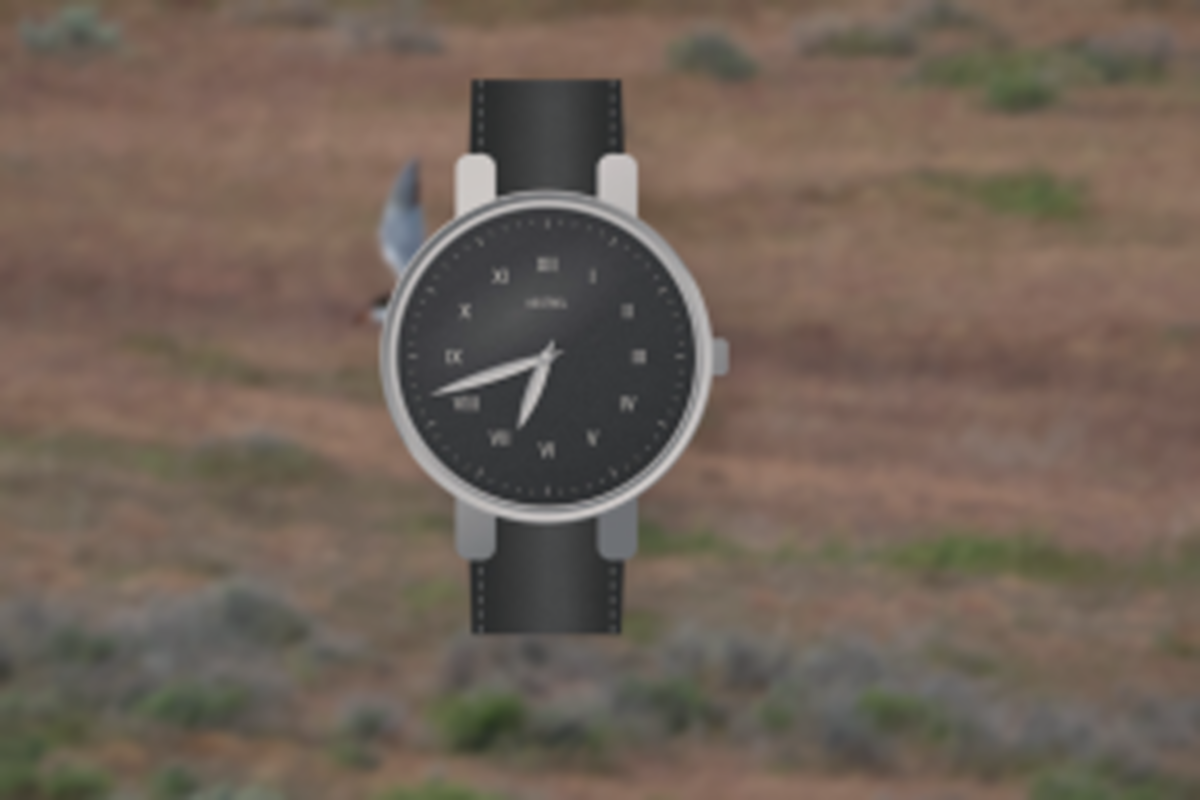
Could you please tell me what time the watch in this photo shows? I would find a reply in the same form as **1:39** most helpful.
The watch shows **6:42**
